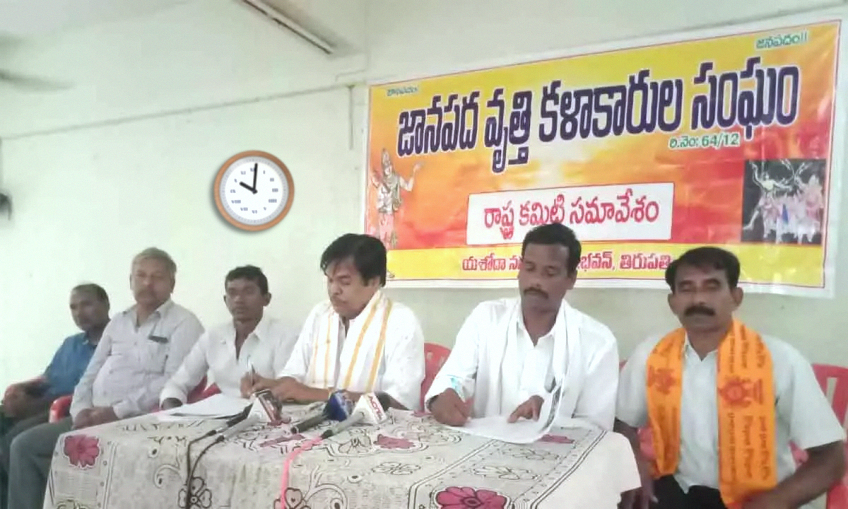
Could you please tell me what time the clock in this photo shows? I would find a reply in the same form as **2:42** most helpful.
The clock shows **10:01**
